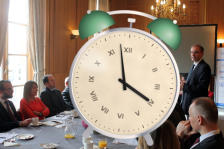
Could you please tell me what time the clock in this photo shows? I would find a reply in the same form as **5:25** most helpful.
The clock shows **3:58**
